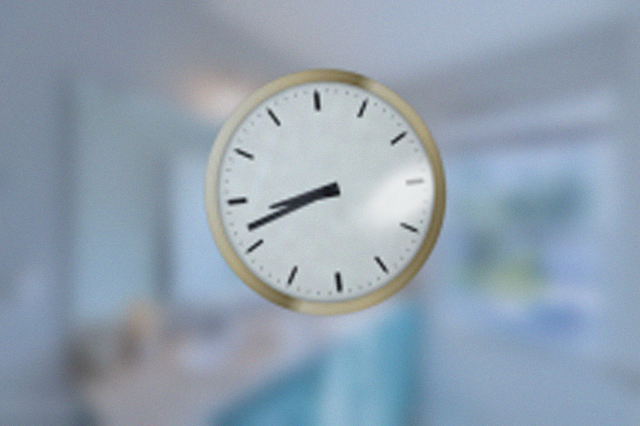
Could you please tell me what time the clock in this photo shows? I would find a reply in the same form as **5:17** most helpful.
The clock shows **8:42**
